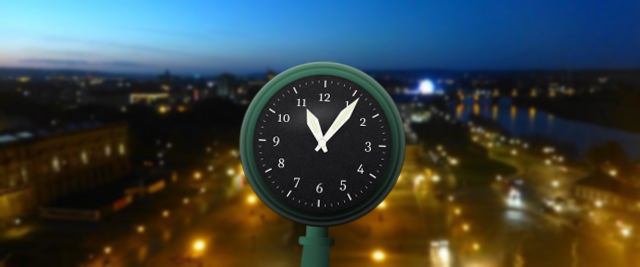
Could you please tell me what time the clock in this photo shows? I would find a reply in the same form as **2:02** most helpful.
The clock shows **11:06**
